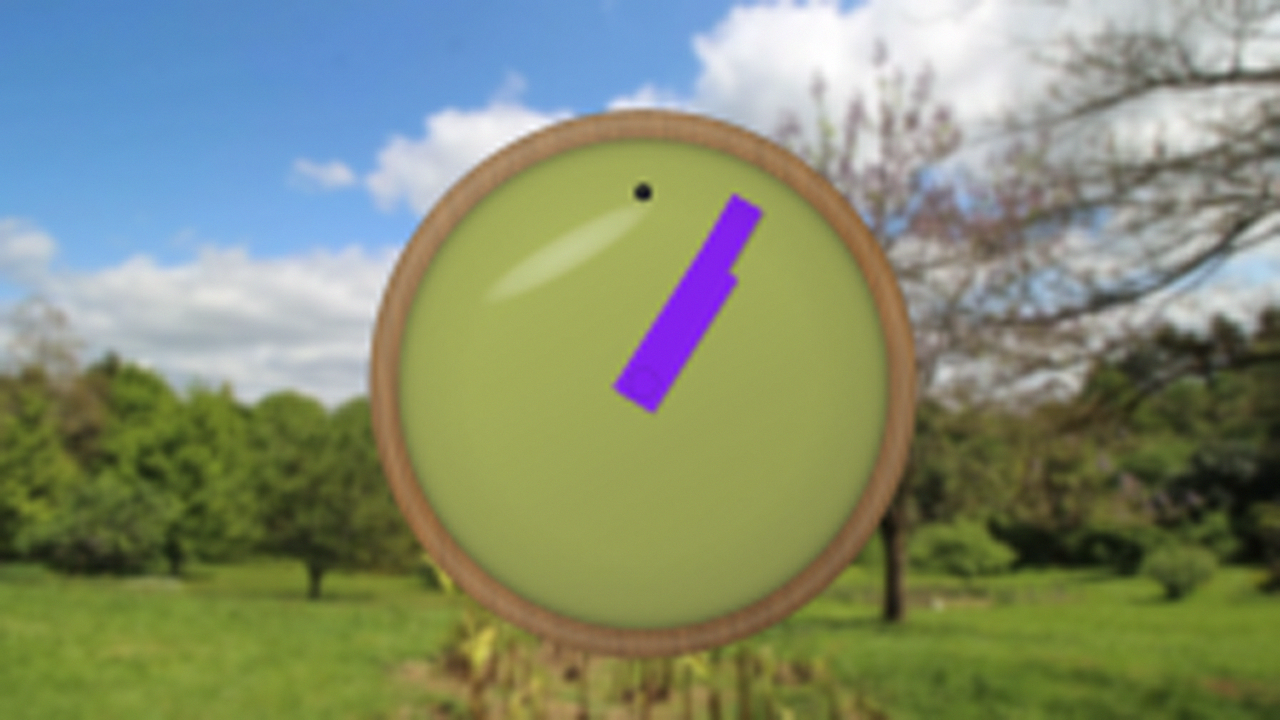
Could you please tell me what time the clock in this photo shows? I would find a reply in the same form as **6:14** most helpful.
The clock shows **1:05**
